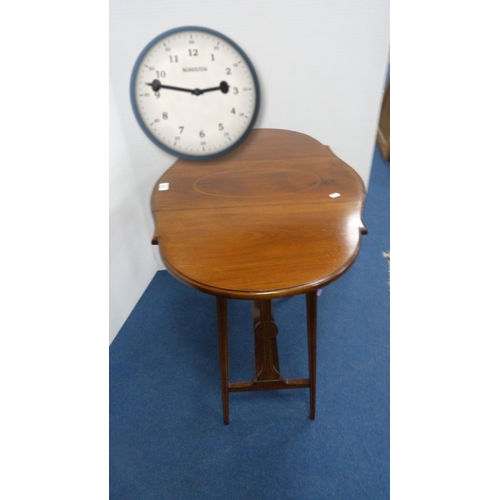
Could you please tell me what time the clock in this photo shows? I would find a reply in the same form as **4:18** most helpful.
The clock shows **2:47**
